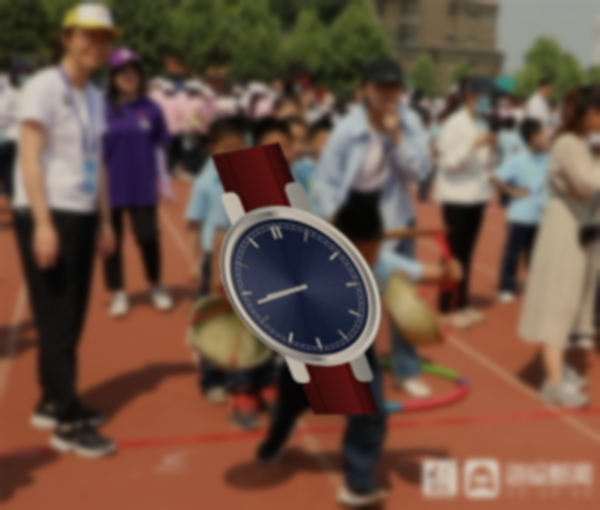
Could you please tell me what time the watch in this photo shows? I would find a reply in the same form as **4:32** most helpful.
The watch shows **8:43**
